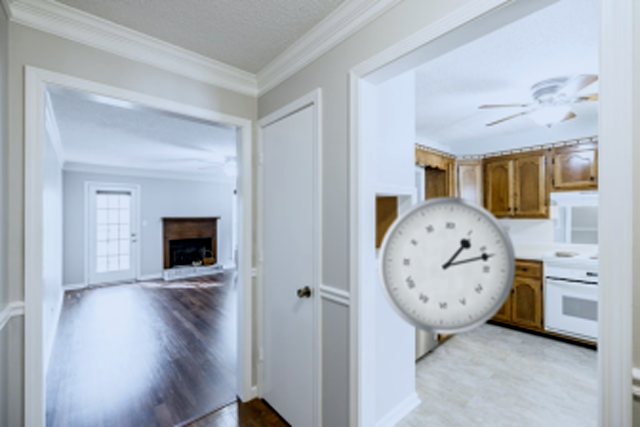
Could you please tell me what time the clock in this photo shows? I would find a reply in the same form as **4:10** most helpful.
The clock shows **1:12**
